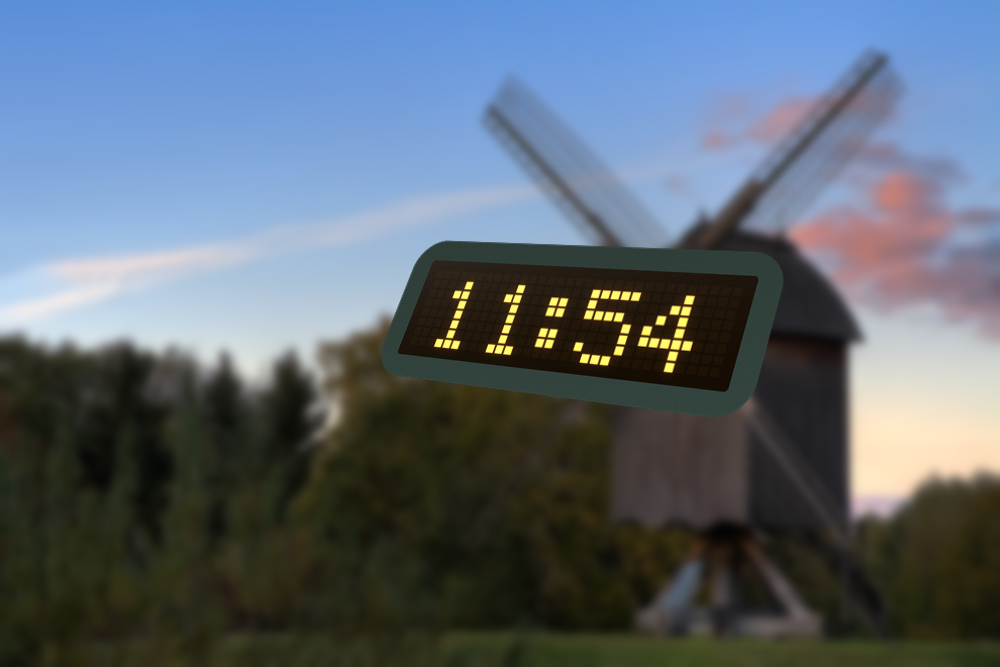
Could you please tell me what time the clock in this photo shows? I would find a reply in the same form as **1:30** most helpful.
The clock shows **11:54**
